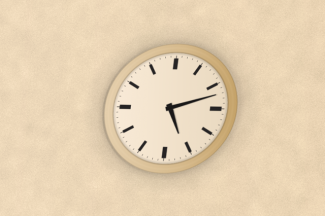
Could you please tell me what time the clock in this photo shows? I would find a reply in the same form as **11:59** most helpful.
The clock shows **5:12**
